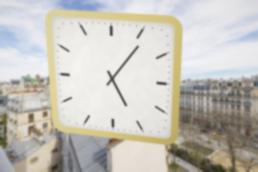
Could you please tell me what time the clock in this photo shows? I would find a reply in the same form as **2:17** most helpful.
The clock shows **5:06**
